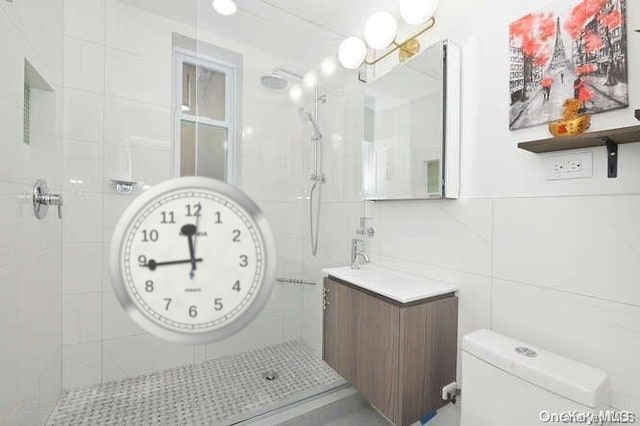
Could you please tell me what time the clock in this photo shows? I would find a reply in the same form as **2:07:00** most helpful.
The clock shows **11:44:01**
